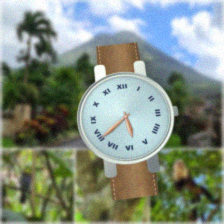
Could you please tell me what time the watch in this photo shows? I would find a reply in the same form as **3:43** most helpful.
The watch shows **5:39**
